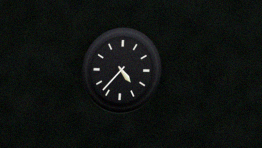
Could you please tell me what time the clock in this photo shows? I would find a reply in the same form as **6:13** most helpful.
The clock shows **4:37**
